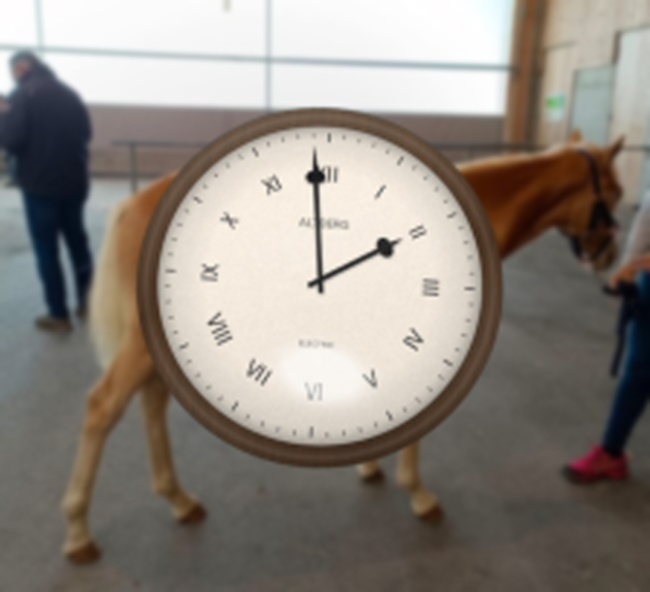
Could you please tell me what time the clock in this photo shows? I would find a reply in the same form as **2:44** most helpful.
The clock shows **1:59**
